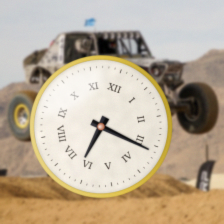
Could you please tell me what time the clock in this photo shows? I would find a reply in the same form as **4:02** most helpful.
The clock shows **6:16**
